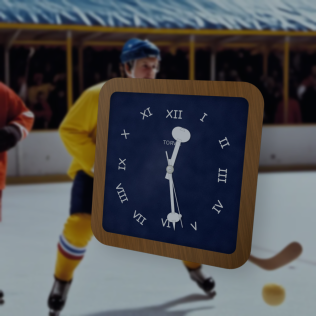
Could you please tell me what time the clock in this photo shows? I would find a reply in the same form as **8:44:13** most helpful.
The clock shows **12:28:27**
